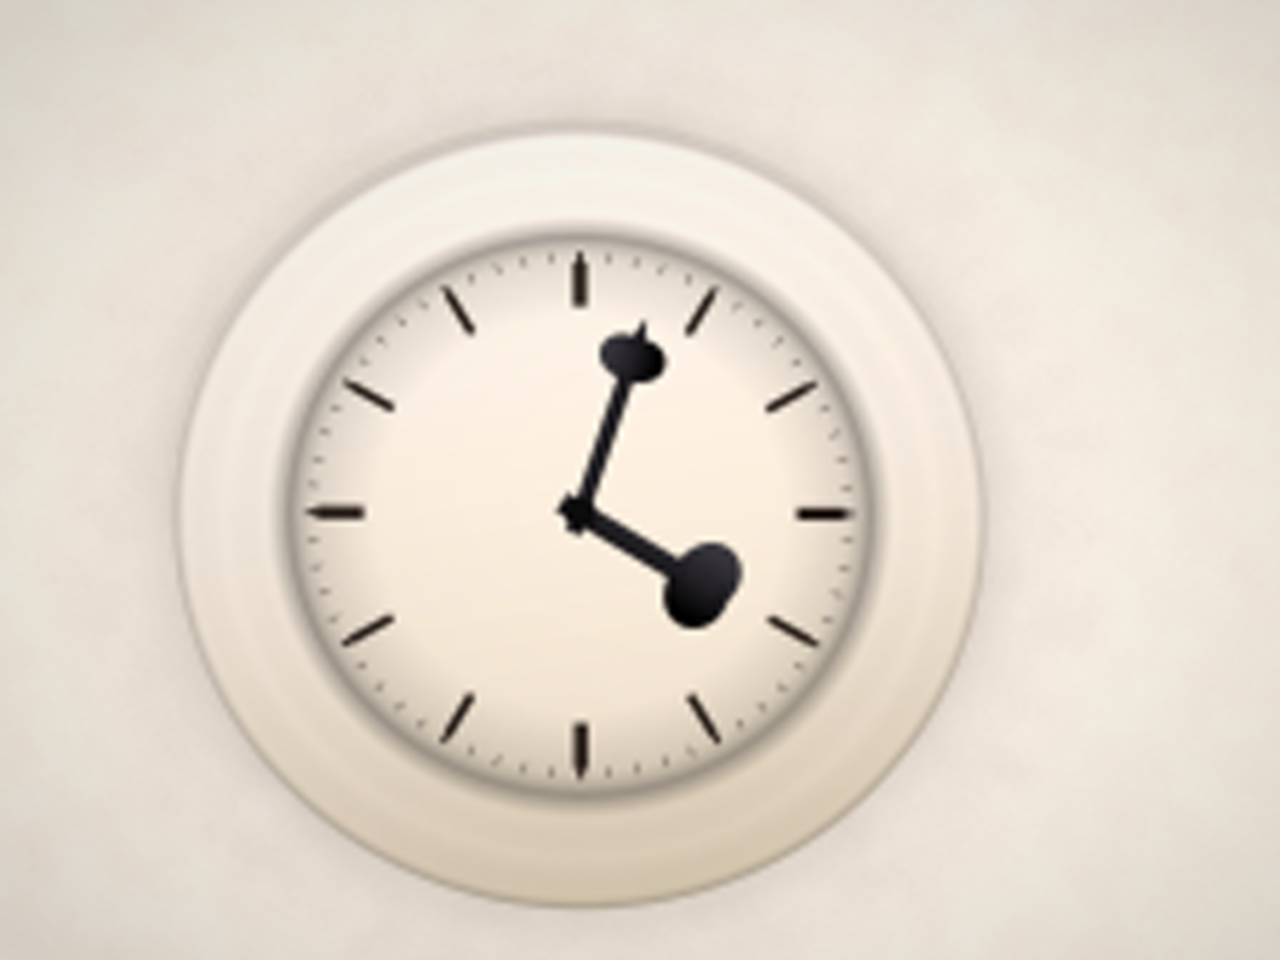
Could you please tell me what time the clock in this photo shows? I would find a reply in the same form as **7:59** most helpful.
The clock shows **4:03**
